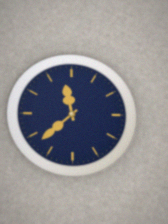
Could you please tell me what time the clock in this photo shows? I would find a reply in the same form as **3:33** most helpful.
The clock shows **11:38**
